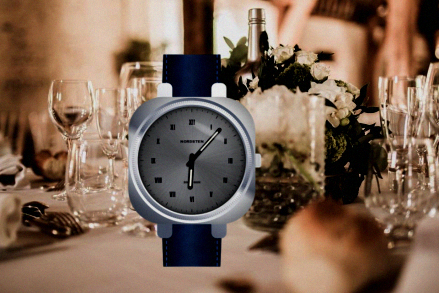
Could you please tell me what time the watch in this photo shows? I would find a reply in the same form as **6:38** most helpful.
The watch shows **6:07**
